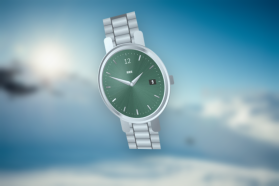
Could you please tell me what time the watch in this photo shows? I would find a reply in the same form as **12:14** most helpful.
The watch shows **1:49**
